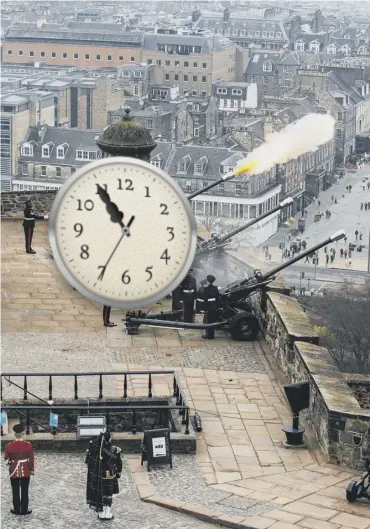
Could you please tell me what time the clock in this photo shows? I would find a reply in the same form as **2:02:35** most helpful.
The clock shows **10:54:35**
